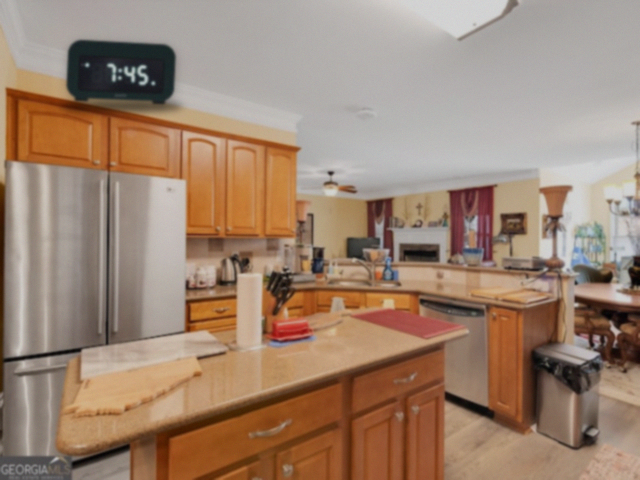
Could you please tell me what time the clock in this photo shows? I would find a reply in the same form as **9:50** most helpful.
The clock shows **7:45**
